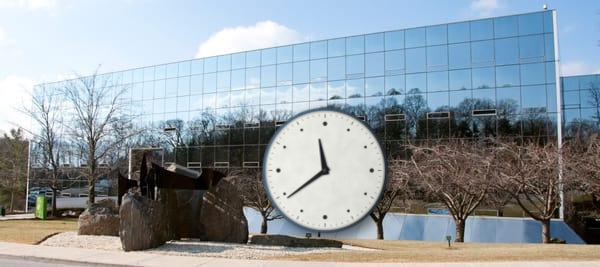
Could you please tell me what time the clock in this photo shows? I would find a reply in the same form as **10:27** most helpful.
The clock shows **11:39**
